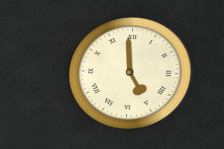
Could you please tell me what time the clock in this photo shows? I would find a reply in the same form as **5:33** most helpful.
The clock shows **4:59**
